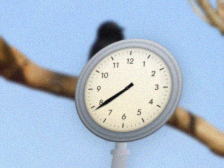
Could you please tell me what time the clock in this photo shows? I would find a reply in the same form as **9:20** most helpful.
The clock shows **7:39**
